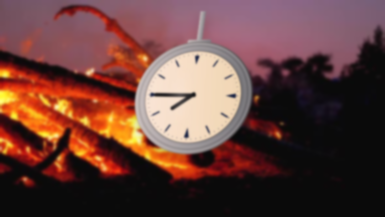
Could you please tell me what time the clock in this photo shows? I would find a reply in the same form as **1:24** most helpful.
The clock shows **7:45**
